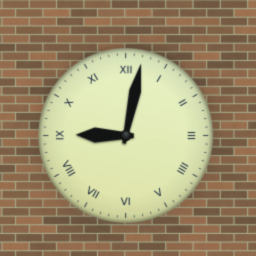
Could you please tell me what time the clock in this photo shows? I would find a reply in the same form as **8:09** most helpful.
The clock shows **9:02**
